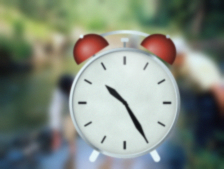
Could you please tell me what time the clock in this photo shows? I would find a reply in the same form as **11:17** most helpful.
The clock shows **10:25**
